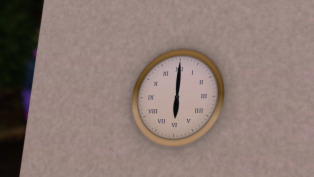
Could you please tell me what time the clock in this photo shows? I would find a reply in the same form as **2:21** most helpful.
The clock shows **6:00**
